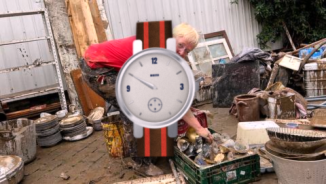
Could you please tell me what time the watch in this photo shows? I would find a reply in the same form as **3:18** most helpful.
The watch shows **9:50**
